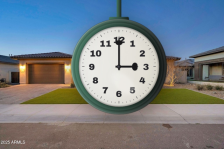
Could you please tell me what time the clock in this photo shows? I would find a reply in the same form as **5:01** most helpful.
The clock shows **3:00**
